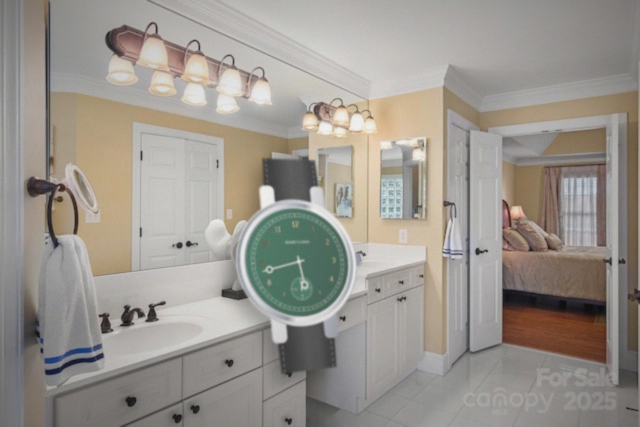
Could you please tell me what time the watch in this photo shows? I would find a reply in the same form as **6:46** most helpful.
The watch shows **5:43**
